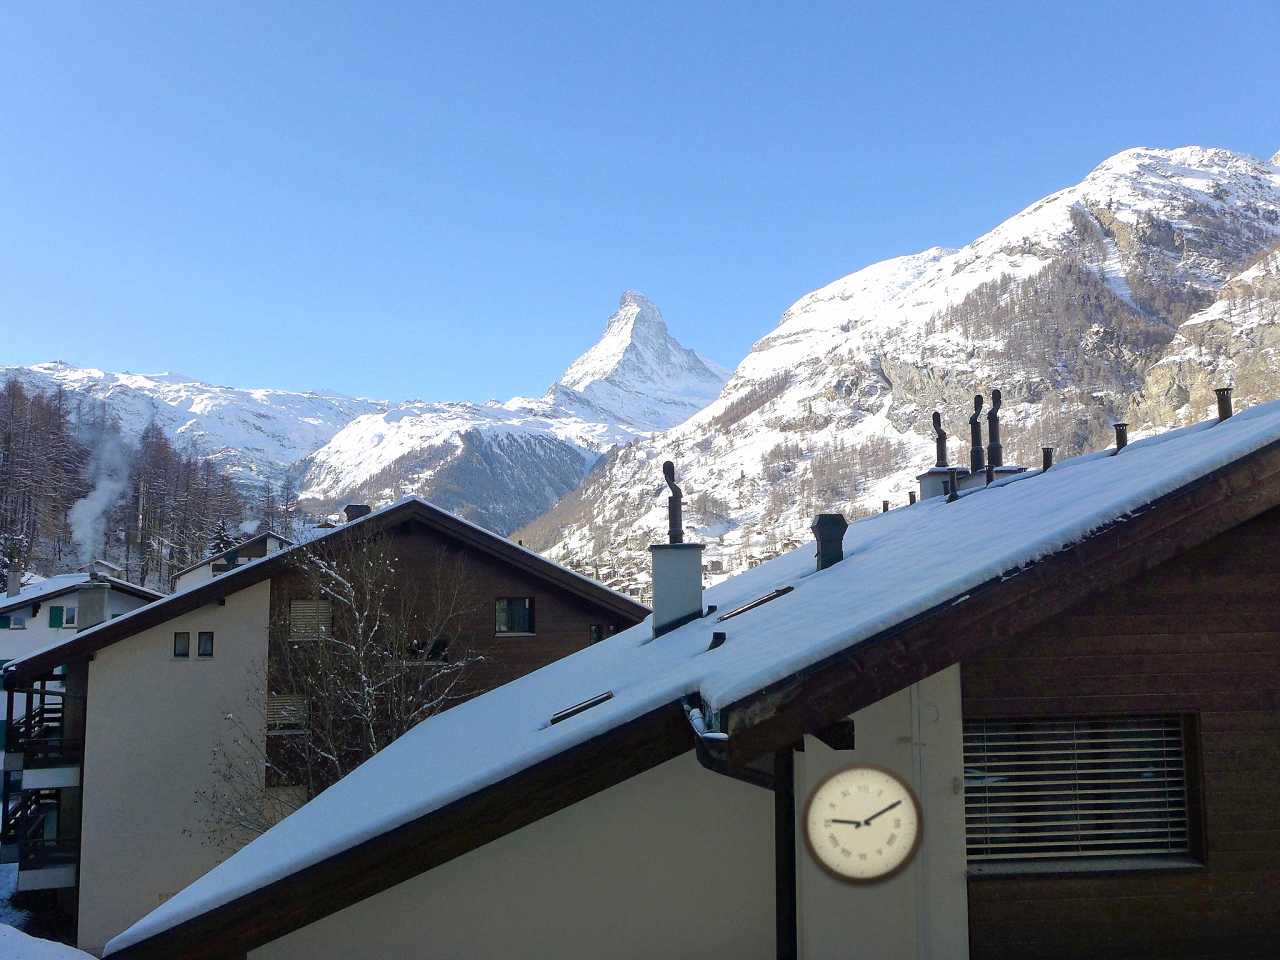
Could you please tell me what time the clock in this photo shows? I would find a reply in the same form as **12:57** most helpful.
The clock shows **9:10**
